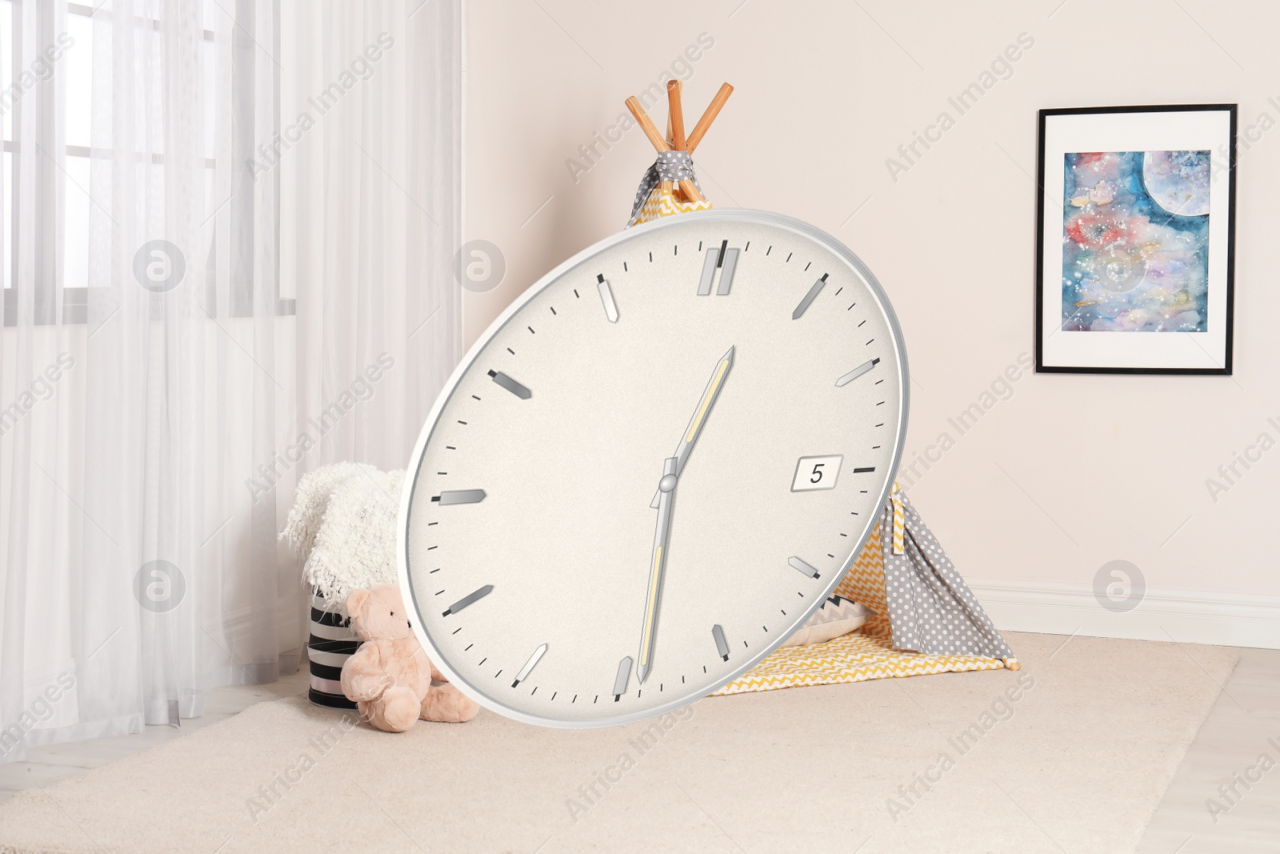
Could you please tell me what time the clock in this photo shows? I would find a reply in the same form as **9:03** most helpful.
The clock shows **12:29**
